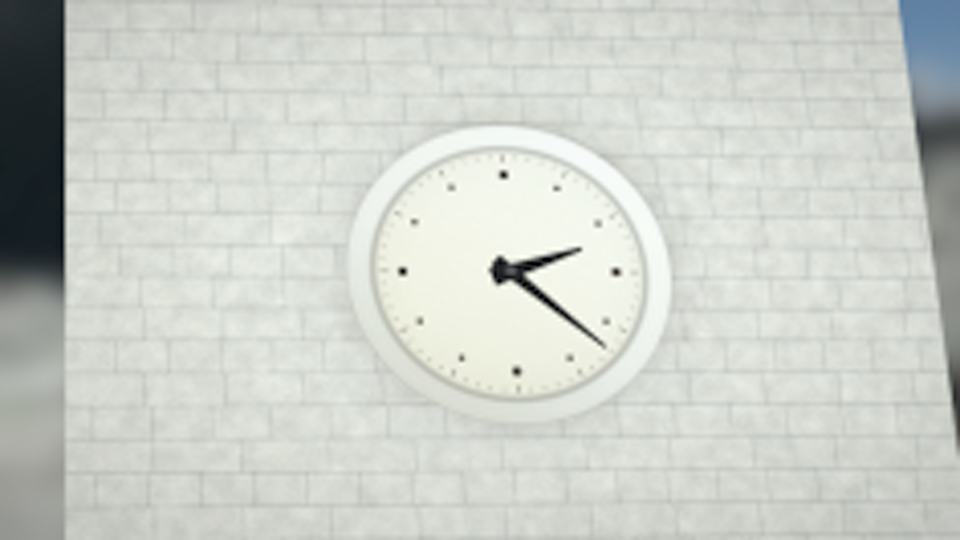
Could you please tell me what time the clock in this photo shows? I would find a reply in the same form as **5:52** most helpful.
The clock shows **2:22**
